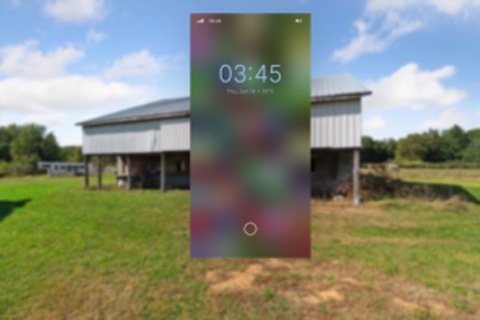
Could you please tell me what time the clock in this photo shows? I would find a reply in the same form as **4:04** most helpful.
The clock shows **3:45**
